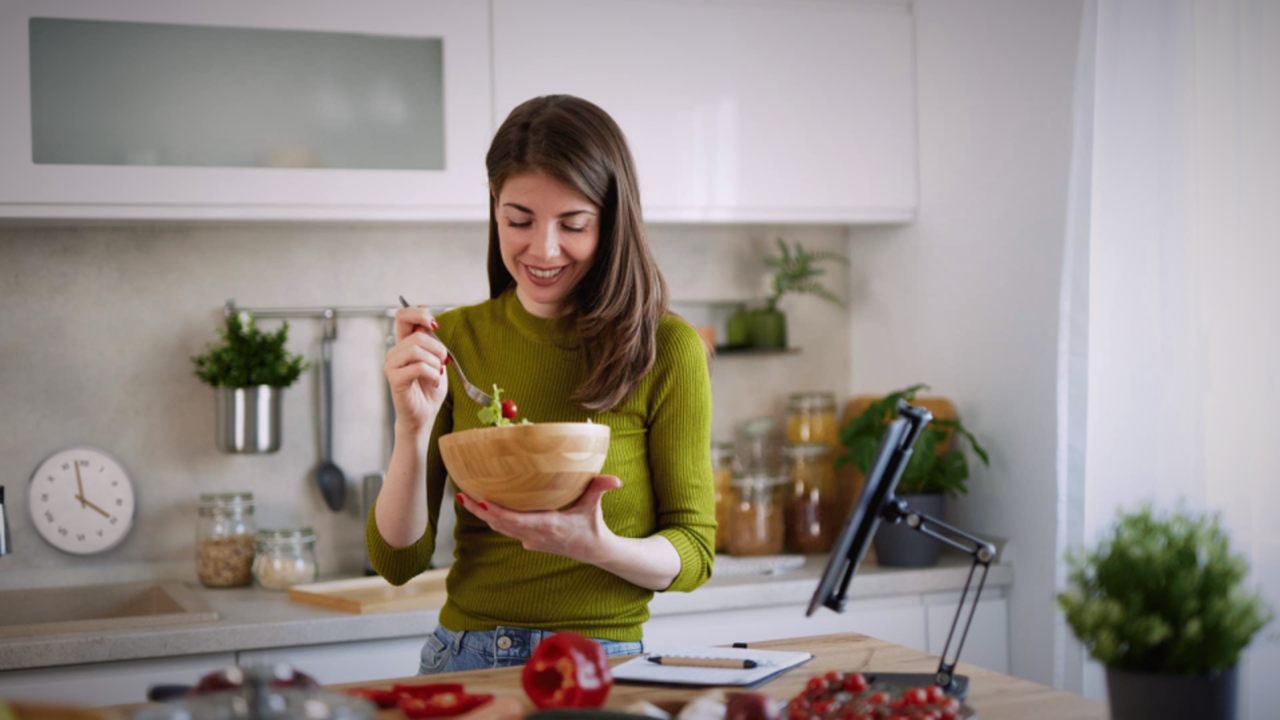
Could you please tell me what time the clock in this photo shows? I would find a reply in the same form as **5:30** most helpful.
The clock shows **3:58**
